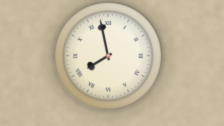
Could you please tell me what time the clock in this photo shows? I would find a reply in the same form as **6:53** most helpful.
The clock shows **7:58**
